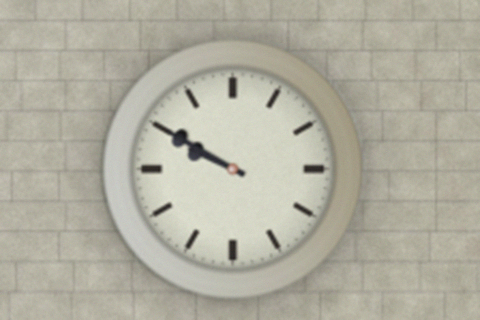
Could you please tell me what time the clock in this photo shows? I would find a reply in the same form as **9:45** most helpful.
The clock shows **9:50**
